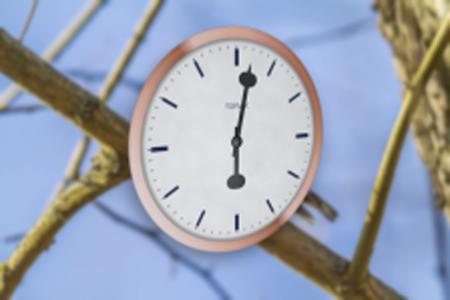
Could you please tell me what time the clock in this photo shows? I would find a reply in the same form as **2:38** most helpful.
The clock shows **6:02**
